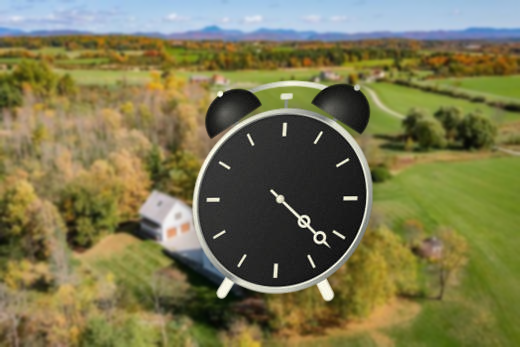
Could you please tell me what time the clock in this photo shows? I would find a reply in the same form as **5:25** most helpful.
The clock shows **4:22**
